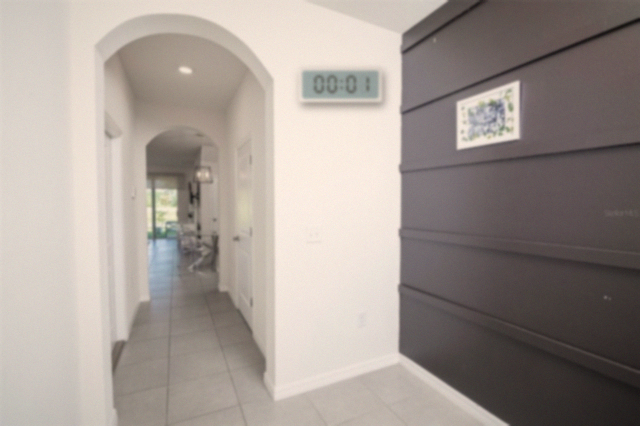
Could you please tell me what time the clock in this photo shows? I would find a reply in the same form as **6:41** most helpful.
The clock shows **0:01**
